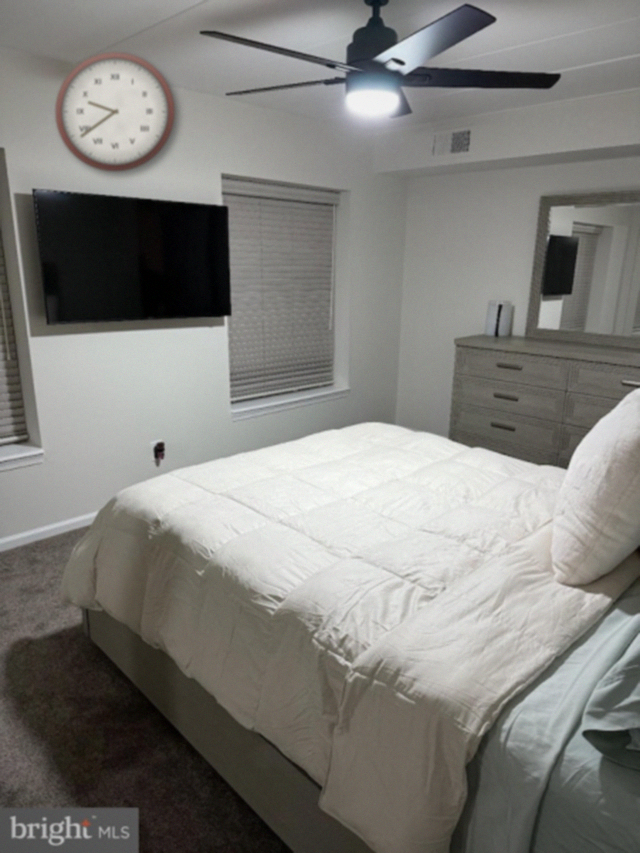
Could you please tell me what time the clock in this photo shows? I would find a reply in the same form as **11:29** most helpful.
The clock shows **9:39**
